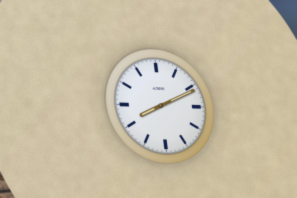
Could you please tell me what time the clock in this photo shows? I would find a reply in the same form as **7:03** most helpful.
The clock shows **8:11**
